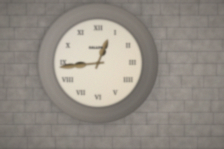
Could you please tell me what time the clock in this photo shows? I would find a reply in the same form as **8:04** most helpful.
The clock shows **12:44**
